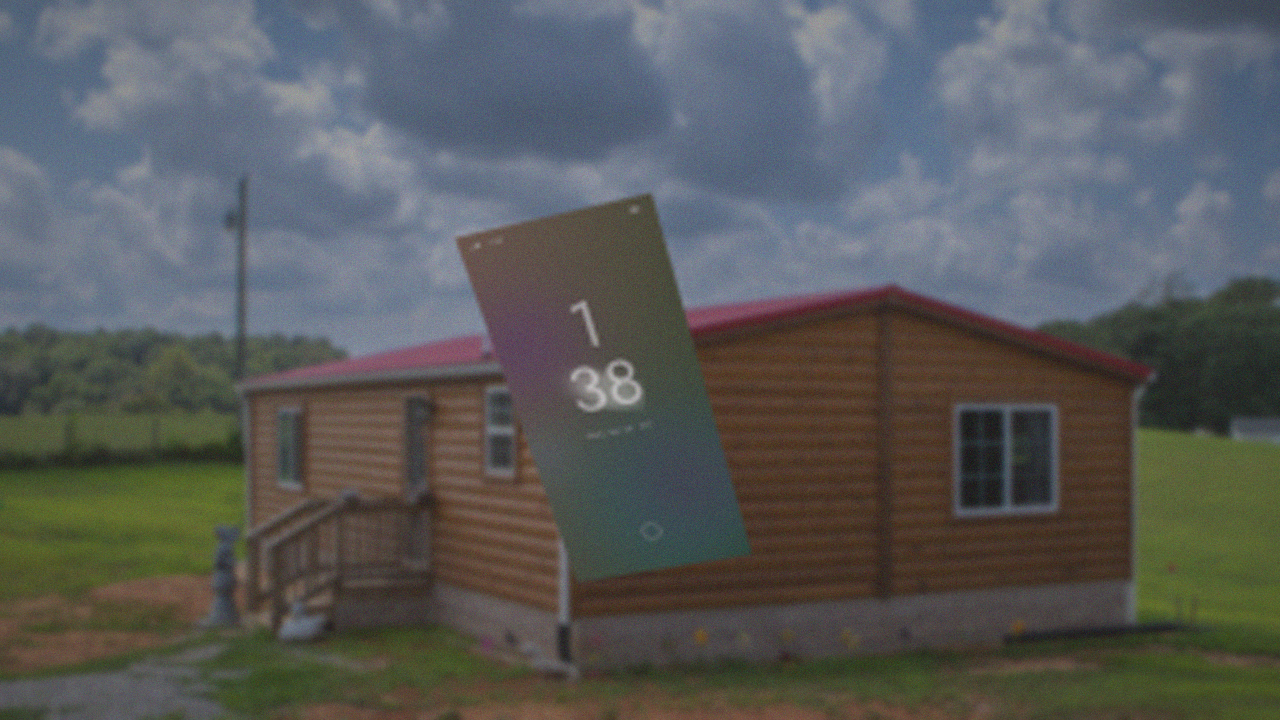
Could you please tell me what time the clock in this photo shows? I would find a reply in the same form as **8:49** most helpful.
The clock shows **1:38**
